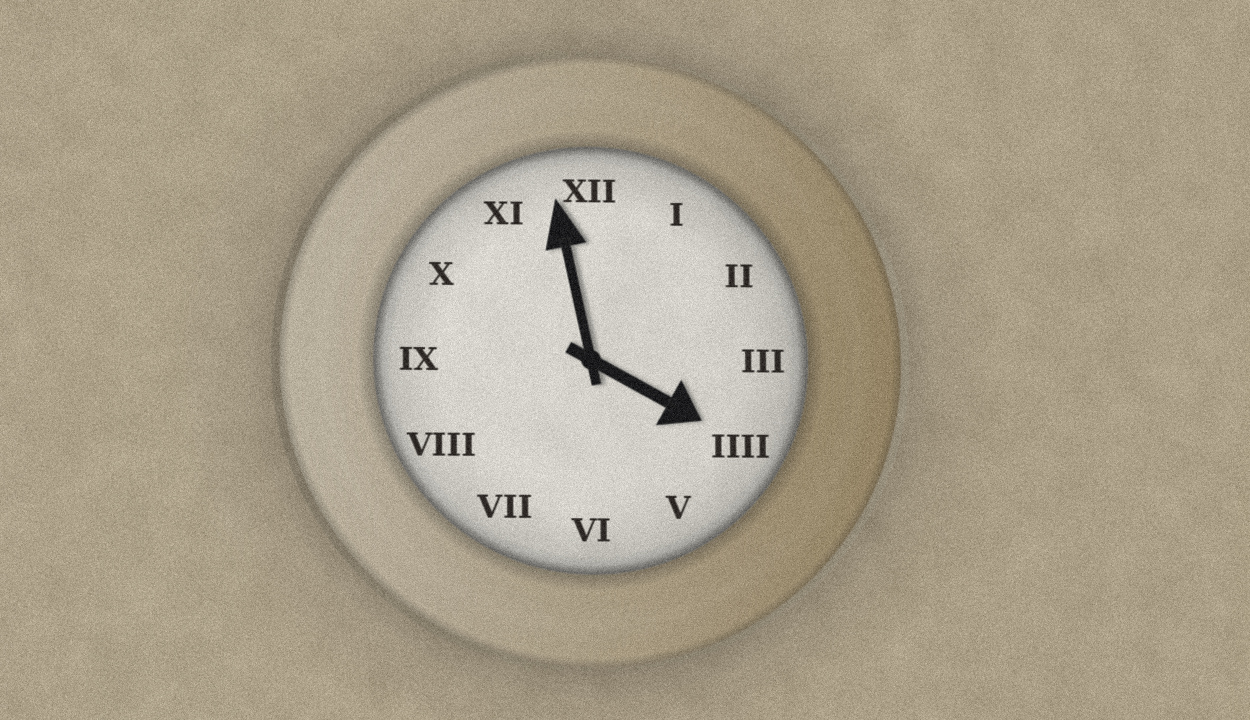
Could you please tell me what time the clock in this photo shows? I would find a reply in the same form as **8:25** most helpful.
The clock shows **3:58**
